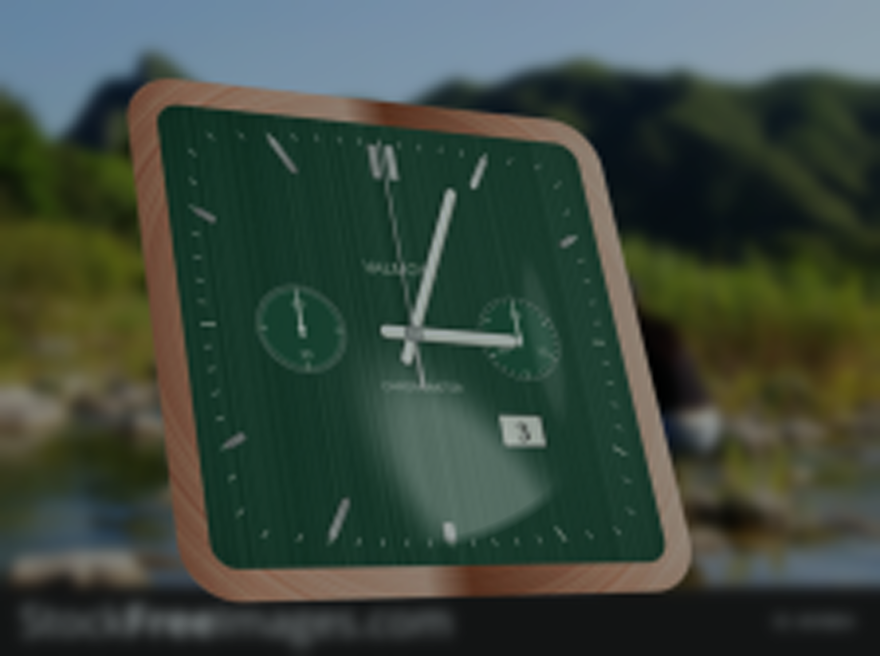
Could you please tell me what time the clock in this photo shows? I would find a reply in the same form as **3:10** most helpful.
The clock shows **3:04**
